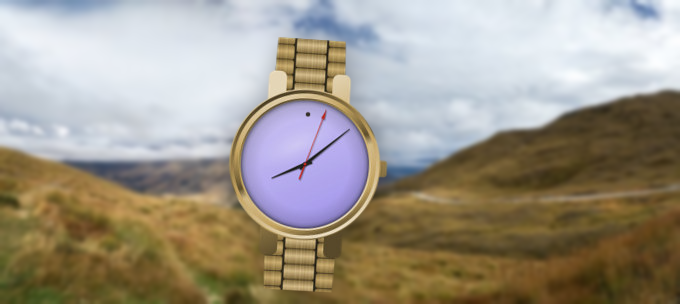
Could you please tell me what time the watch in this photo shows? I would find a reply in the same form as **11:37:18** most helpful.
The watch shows **8:08:03**
